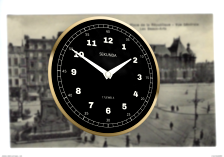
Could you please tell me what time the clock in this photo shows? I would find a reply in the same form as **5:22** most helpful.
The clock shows **1:50**
